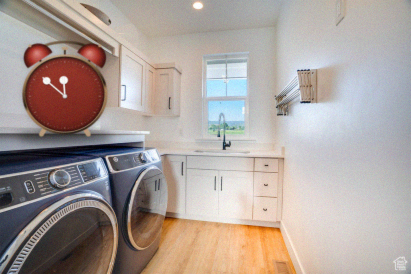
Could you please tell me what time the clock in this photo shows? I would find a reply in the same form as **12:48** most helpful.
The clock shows **11:52**
